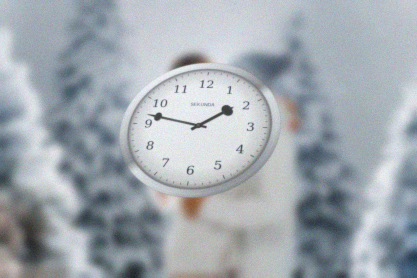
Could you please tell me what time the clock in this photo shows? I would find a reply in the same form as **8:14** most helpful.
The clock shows **1:47**
